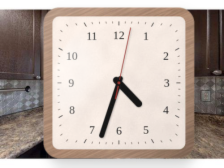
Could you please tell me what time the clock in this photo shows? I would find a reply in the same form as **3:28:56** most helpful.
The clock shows **4:33:02**
